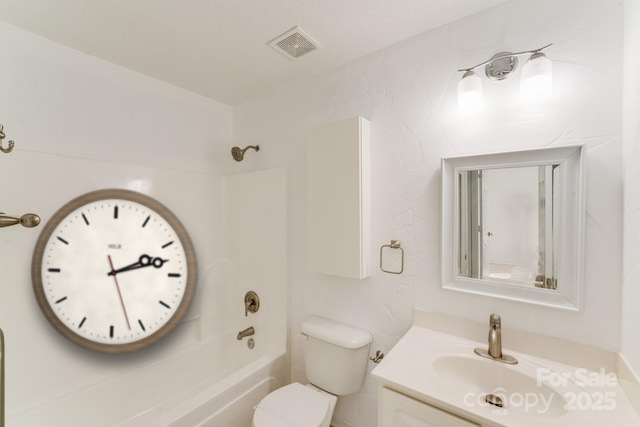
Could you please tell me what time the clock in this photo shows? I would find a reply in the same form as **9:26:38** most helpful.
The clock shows **2:12:27**
